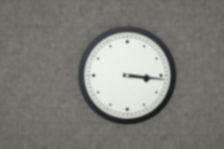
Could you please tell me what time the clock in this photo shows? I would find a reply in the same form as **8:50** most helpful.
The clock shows **3:16**
